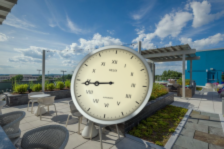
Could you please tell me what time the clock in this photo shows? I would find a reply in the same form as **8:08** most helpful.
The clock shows **8:44**
